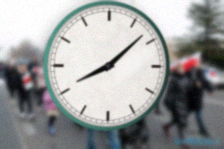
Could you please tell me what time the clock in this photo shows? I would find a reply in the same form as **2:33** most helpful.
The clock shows **8:08**
